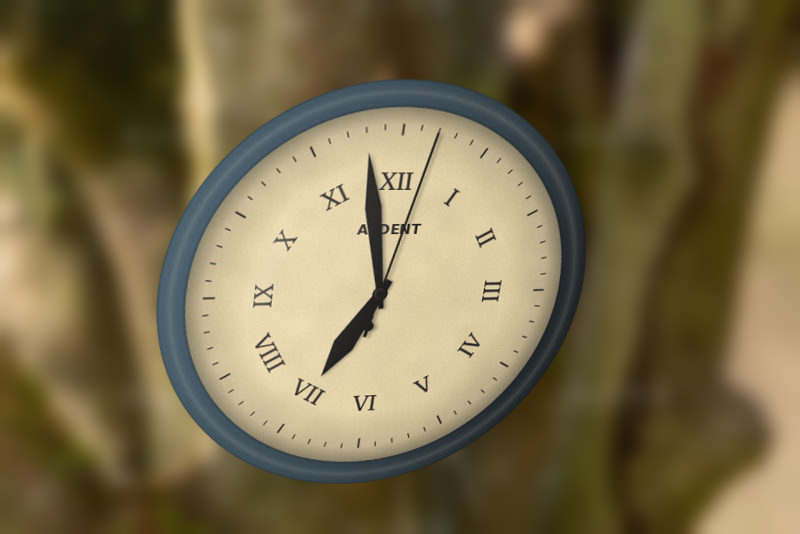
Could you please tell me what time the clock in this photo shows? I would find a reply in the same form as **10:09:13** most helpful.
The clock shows **6:58:02**
